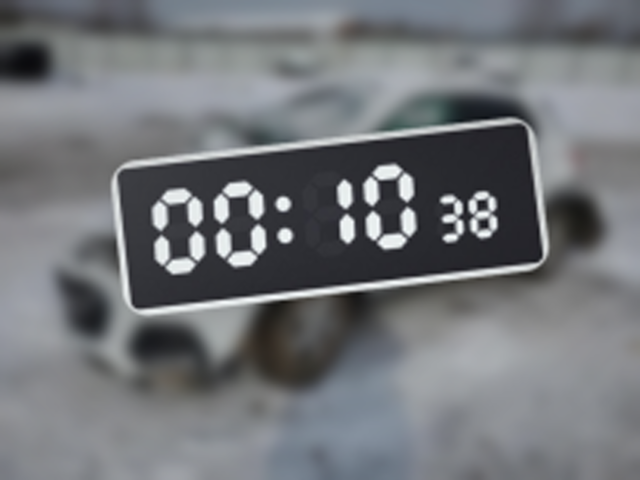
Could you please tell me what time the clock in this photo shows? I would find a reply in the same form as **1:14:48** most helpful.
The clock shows **0:10:38**
